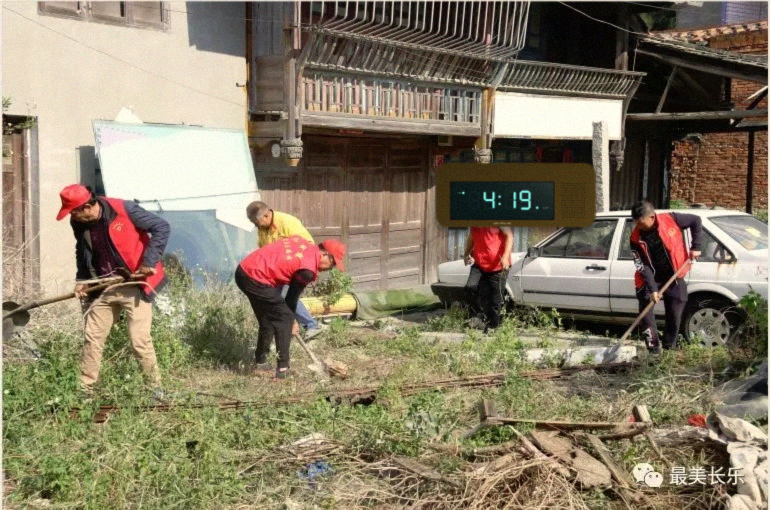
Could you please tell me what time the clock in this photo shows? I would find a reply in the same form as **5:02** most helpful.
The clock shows **4:19**
